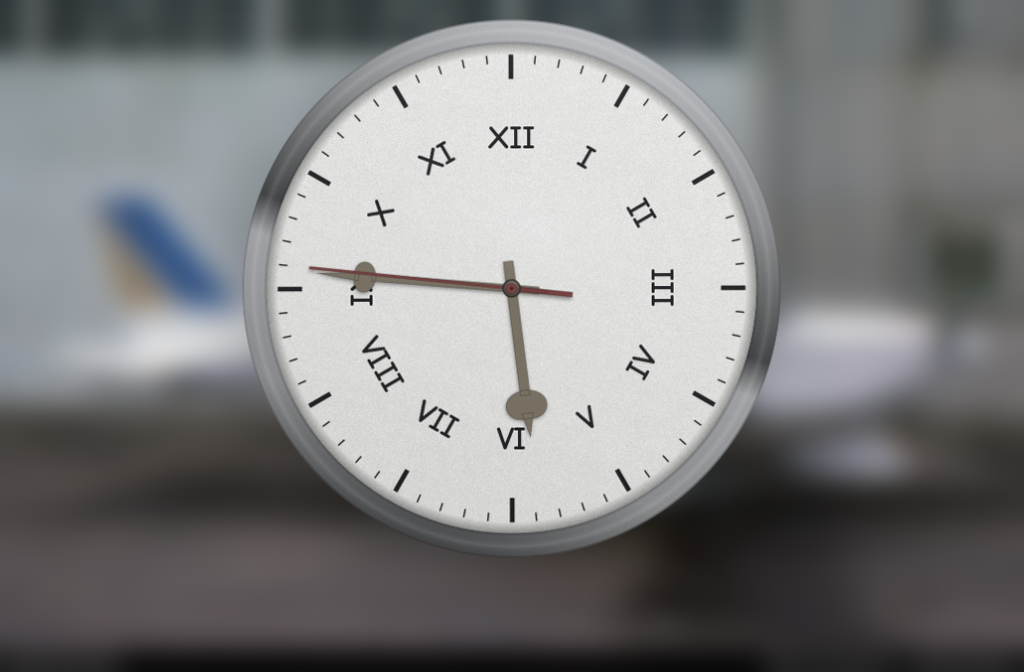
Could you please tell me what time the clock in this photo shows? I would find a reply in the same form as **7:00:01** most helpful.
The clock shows **5:45:46**
